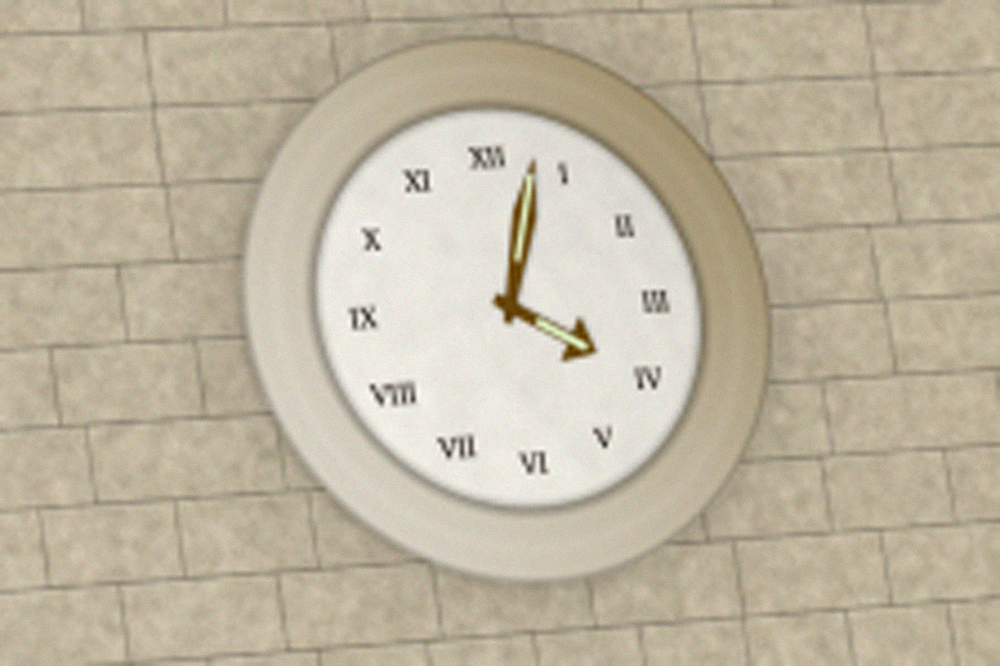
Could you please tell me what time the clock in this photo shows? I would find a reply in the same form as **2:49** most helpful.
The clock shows **4:03**
